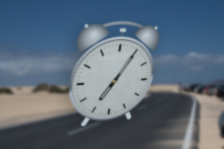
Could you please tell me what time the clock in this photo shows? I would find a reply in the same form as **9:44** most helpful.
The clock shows **7:05**
